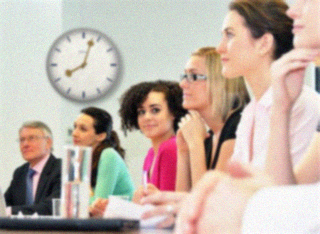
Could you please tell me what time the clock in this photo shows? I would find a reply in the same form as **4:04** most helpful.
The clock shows **8:03**
